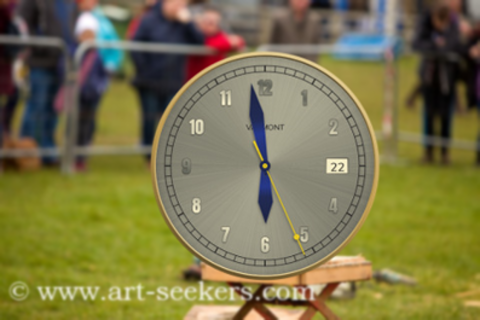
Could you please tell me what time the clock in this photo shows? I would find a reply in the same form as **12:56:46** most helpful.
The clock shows **5:58:26**
